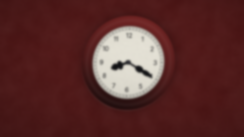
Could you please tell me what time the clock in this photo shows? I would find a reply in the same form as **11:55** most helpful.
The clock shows **8:20**
